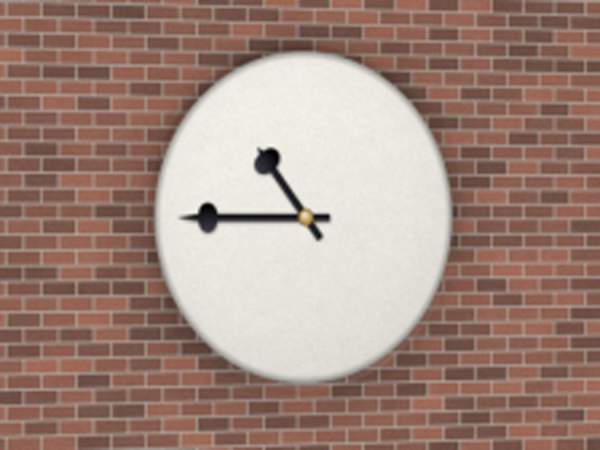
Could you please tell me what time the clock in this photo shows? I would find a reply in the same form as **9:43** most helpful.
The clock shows **10:45**
